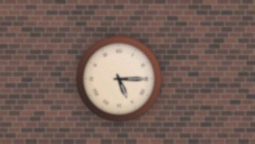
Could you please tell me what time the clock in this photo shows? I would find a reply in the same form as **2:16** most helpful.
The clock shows **5:15**
